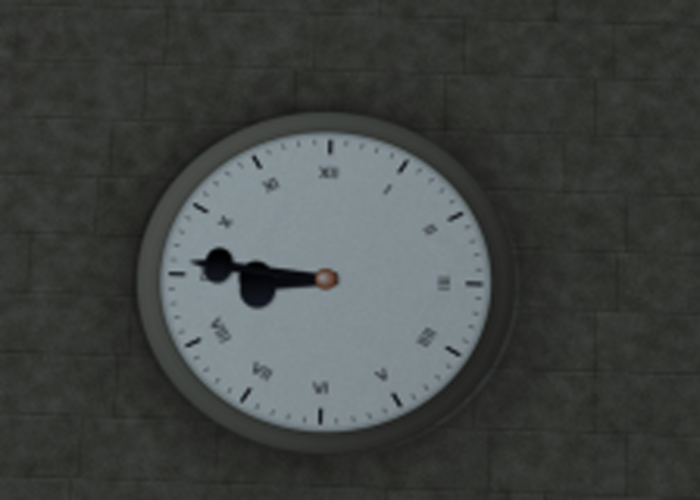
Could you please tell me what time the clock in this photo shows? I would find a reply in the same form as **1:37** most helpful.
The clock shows **8:46**
